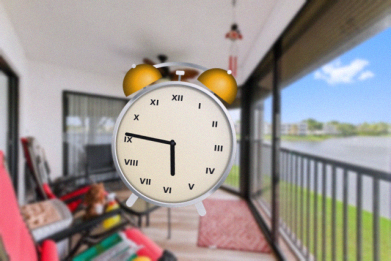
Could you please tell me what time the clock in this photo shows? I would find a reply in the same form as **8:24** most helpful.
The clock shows **5:46**
